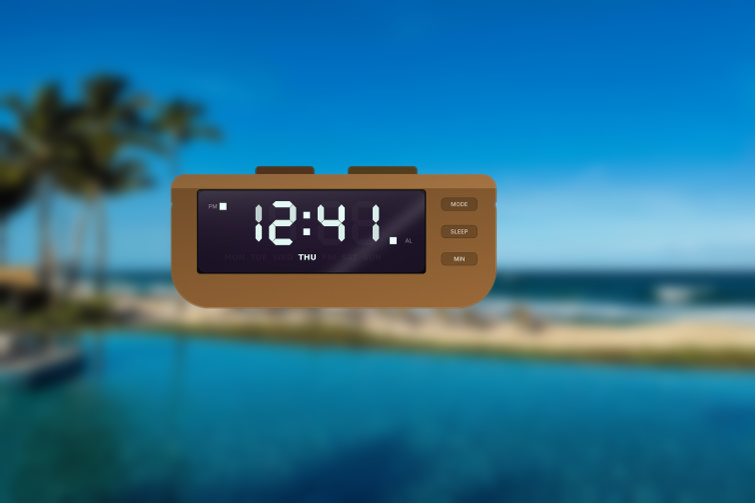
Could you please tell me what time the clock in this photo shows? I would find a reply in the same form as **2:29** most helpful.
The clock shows **12:41**
